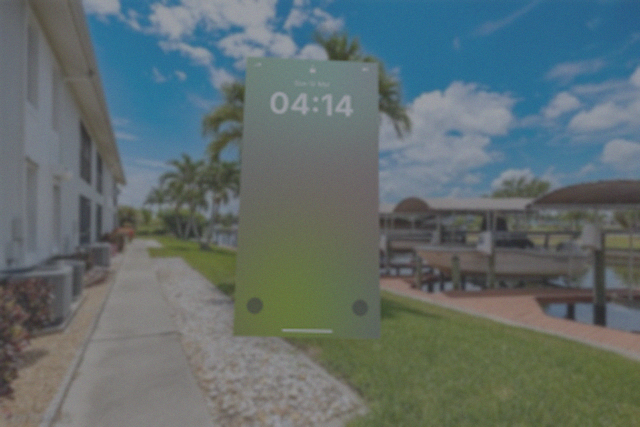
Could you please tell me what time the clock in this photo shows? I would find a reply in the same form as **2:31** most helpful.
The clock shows **4:14**
